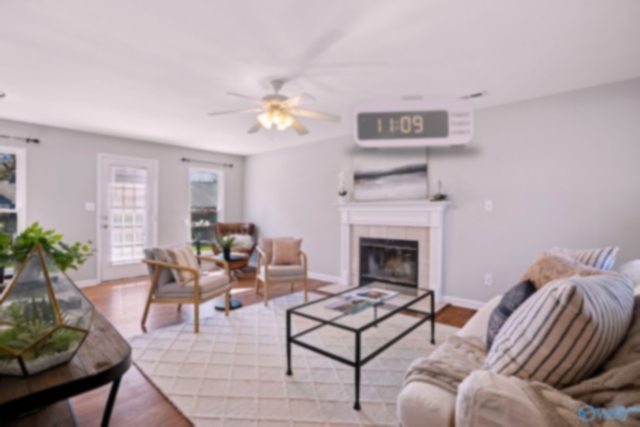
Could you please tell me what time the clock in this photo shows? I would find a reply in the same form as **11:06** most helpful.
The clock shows **11:09**
